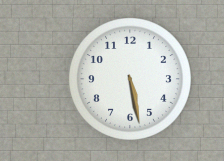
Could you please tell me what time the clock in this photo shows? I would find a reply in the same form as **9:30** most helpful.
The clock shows **5:28**
